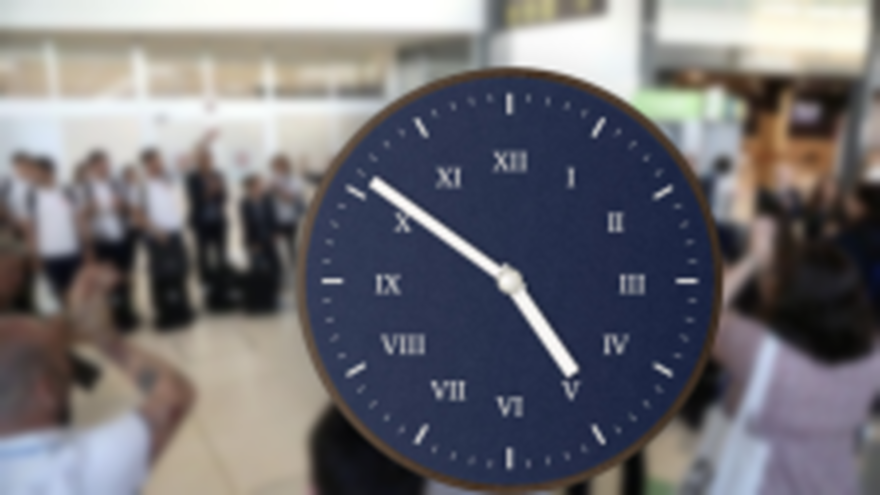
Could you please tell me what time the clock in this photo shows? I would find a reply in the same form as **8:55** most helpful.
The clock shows **4:51**
